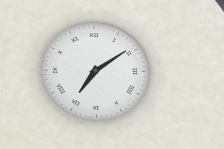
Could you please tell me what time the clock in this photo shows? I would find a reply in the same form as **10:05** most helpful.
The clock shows **7:09**
